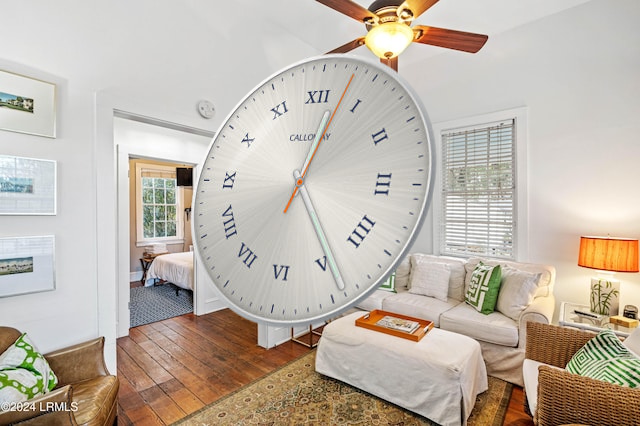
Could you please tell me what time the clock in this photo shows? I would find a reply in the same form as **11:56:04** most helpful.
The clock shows **12:24:03**
